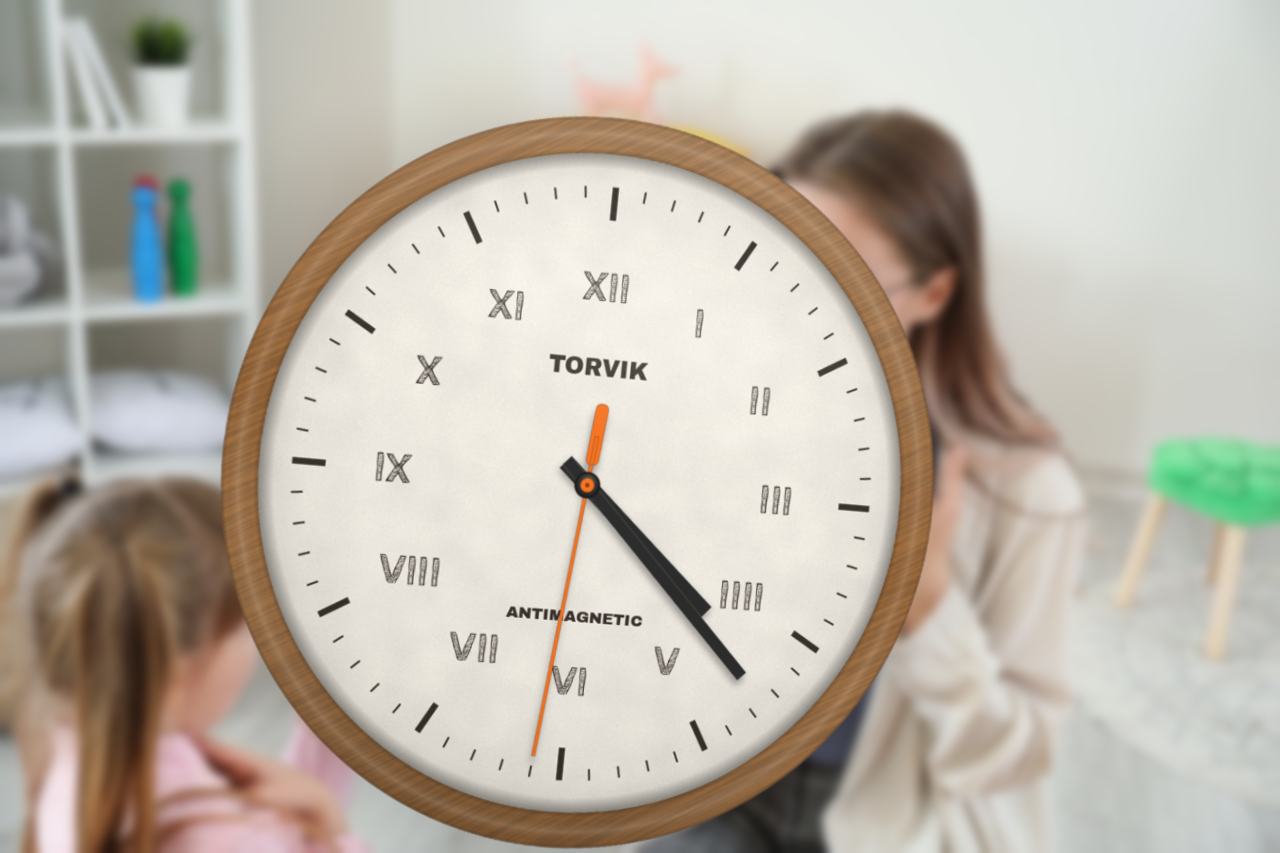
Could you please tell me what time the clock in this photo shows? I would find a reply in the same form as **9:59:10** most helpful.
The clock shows **4:22:31**
